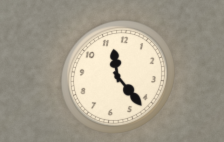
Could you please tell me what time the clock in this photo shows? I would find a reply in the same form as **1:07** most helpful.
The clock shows **11:22**
